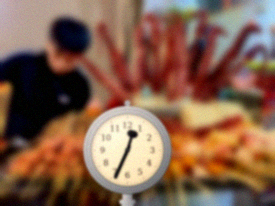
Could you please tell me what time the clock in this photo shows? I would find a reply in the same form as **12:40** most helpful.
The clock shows **12:34**
